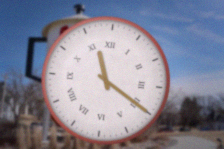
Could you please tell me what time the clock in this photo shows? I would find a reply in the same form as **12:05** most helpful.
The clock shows **11:20**
